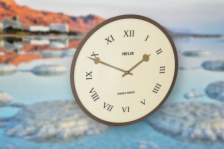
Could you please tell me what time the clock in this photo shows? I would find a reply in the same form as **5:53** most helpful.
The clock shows **1:49**
